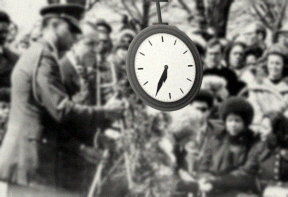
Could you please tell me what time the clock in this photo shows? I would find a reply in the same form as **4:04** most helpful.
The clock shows **6:35**
